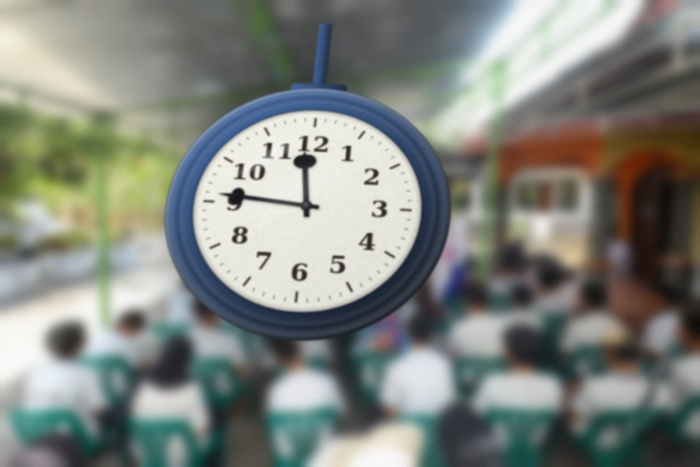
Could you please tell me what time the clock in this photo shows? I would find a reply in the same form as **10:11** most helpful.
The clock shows **11:46**
